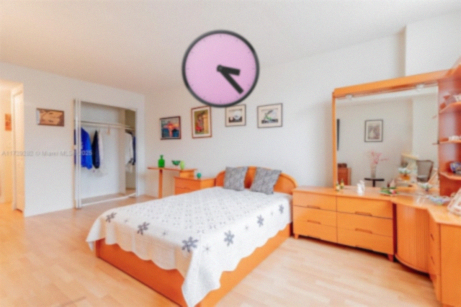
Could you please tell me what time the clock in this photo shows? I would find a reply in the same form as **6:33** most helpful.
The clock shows **3:23**
